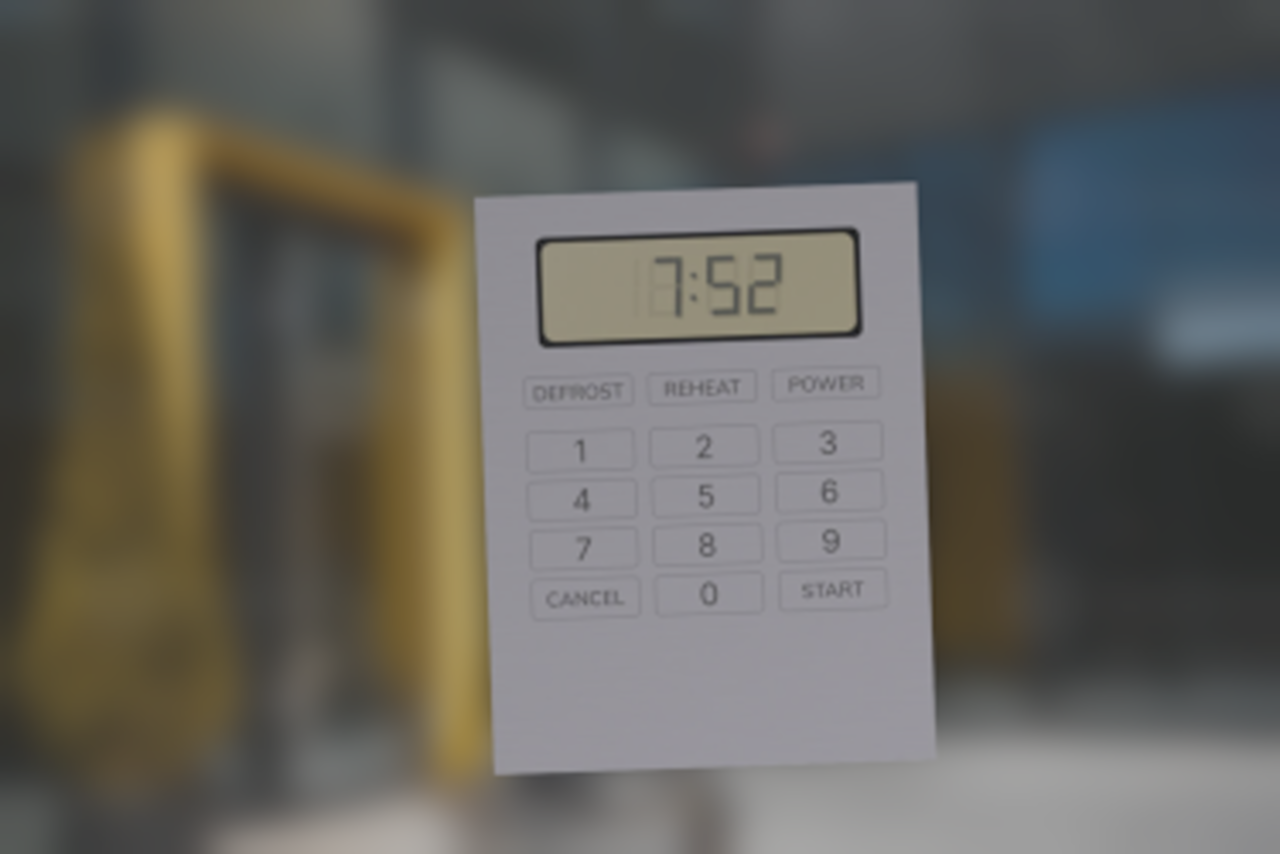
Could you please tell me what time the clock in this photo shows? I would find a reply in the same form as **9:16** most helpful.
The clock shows **7:52**
